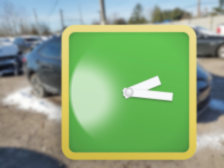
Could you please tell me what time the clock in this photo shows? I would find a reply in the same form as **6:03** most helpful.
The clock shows **2:16**
